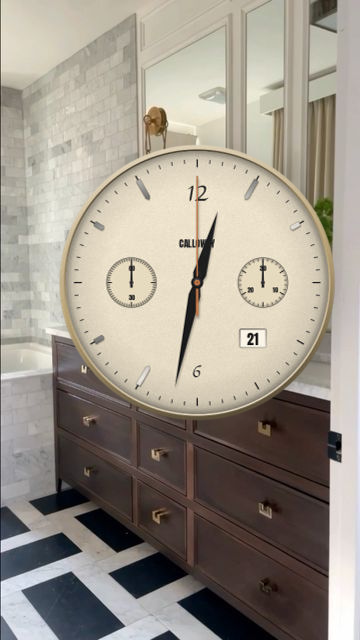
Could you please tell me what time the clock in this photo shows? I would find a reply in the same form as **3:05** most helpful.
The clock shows **12:32**
